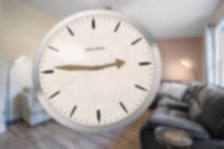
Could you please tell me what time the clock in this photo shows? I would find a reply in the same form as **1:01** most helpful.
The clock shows **2:46**
